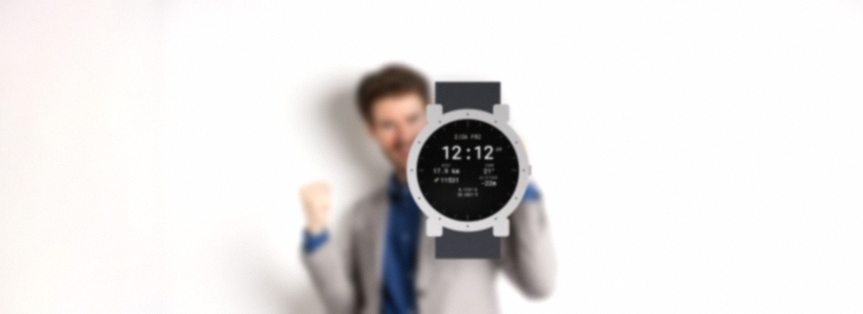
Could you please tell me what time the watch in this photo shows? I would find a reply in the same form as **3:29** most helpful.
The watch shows **12:12**
